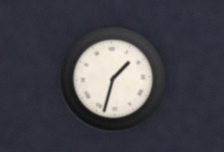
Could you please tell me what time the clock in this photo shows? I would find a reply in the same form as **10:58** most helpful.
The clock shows **1:33**
